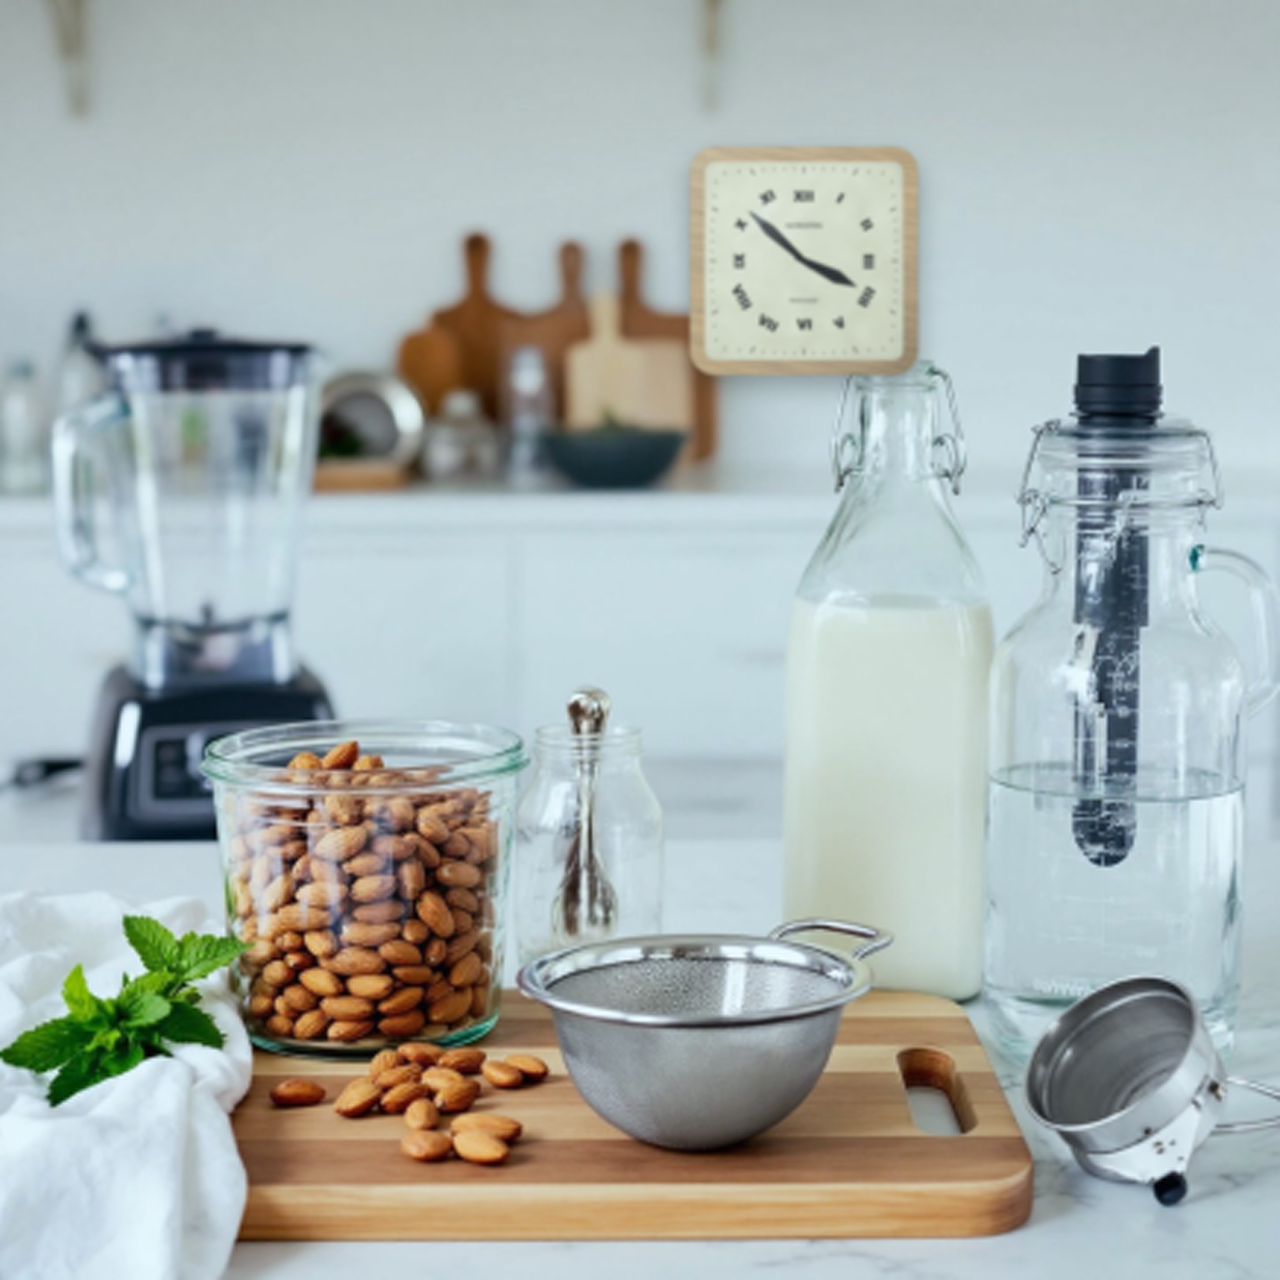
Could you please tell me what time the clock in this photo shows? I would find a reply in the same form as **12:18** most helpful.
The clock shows **3:52**
